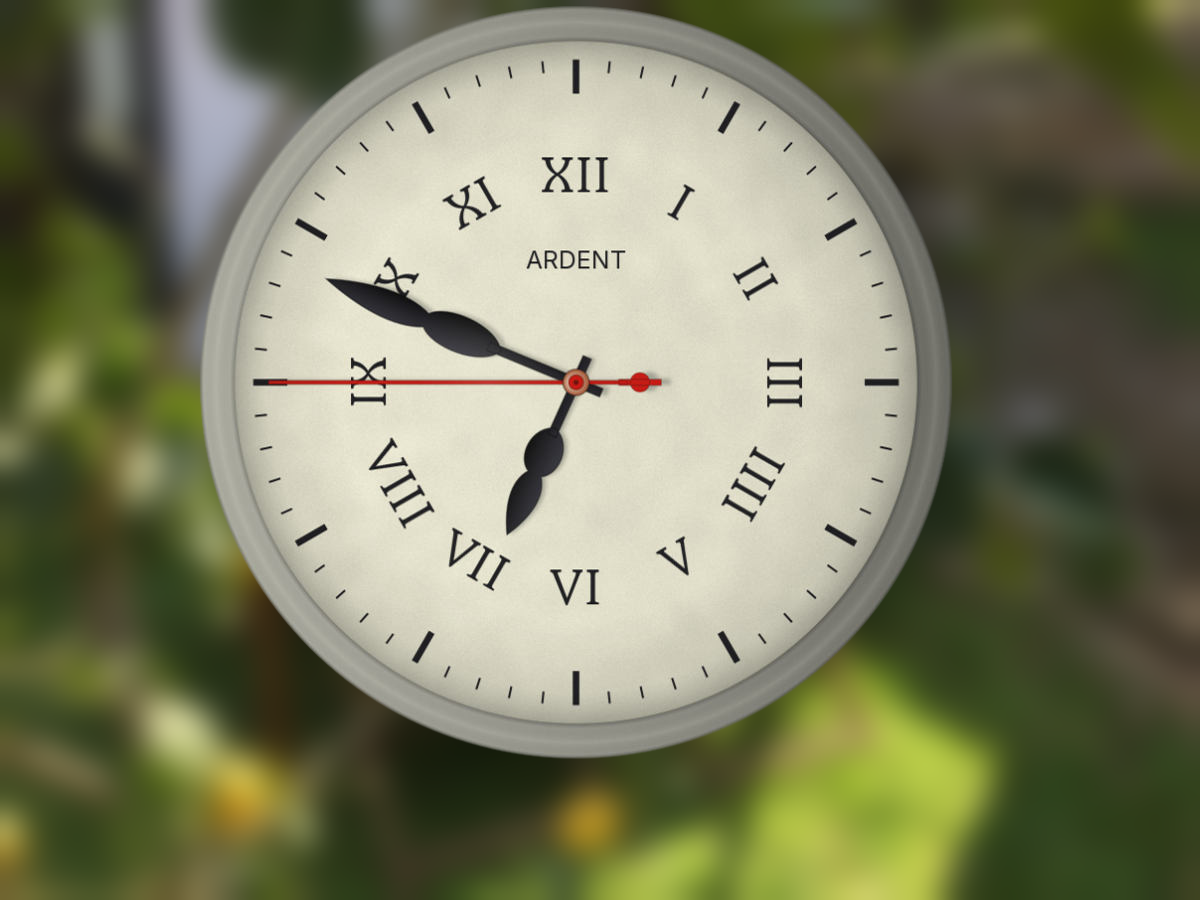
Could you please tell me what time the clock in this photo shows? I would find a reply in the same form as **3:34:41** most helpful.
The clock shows **6:48:45**
